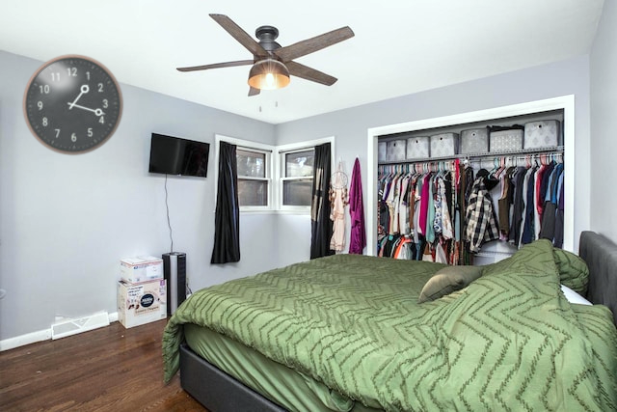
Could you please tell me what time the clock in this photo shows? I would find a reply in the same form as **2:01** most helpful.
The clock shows **1:18**
